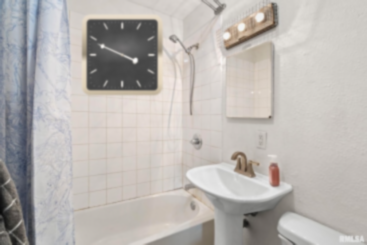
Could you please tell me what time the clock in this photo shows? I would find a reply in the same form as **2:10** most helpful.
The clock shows **3:49**
